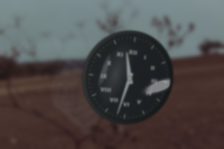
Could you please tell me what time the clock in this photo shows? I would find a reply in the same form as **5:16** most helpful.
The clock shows **11:32**
